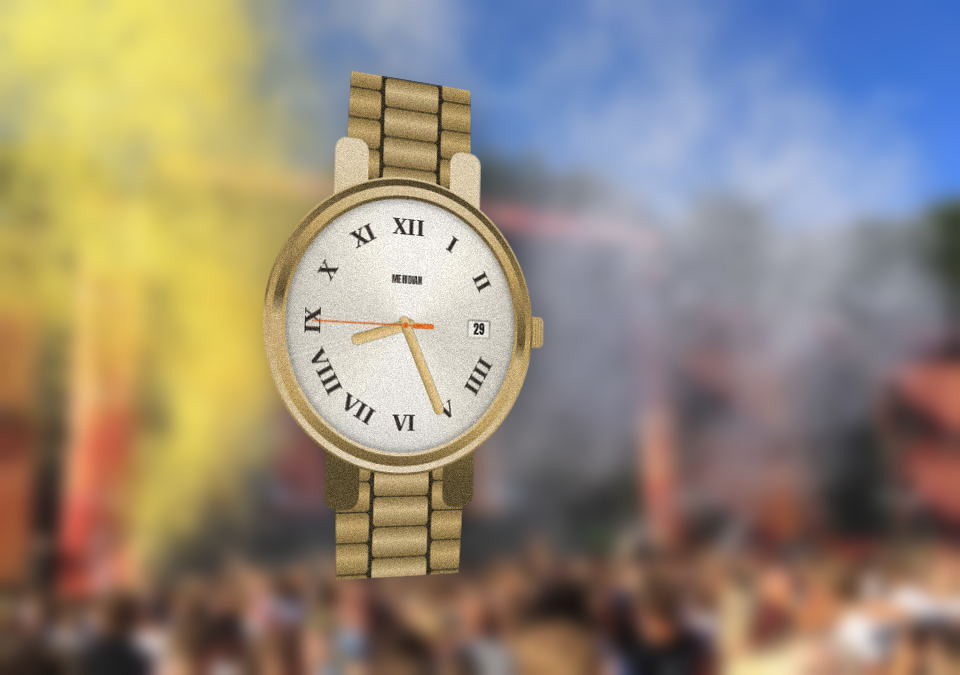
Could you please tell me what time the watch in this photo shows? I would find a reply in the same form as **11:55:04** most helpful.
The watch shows **8:25:45**
